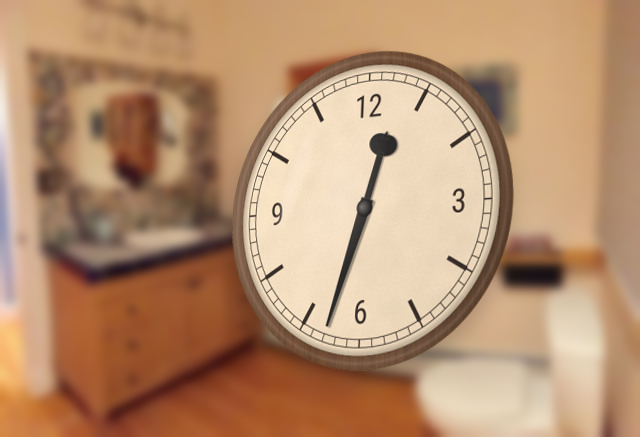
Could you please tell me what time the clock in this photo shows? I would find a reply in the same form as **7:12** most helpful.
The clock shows **12:33**
